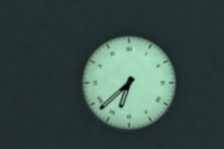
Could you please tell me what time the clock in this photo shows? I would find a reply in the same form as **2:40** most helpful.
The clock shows **6:38**
